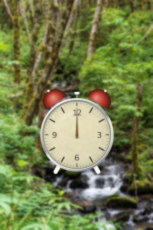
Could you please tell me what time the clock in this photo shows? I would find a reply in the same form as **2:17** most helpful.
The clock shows **12:00**
